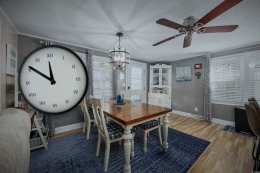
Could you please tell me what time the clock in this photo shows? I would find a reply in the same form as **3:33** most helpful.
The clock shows **11:51**
